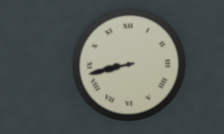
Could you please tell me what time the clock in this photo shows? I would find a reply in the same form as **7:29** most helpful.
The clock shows **8:43**
